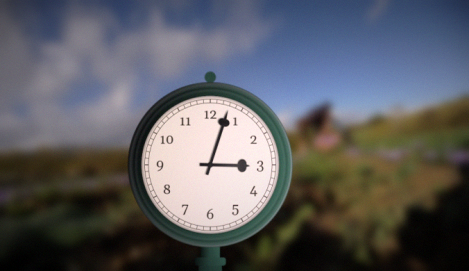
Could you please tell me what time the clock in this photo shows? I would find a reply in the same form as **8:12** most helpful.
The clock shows **3:03**
